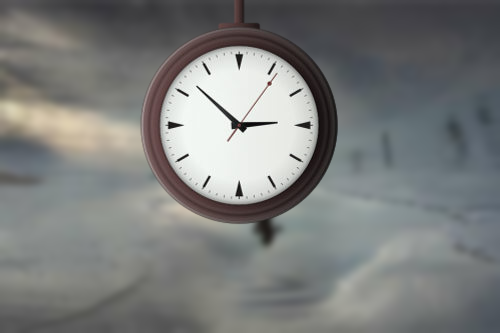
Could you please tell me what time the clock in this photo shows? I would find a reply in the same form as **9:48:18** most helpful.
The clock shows **2:52:06**
